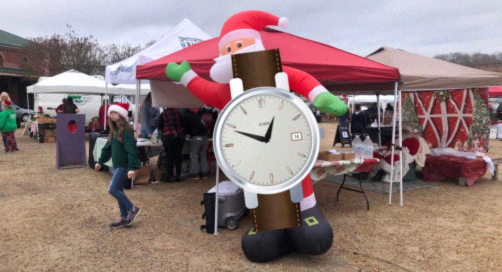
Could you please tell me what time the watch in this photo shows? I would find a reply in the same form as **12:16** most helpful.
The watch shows **12:49**
